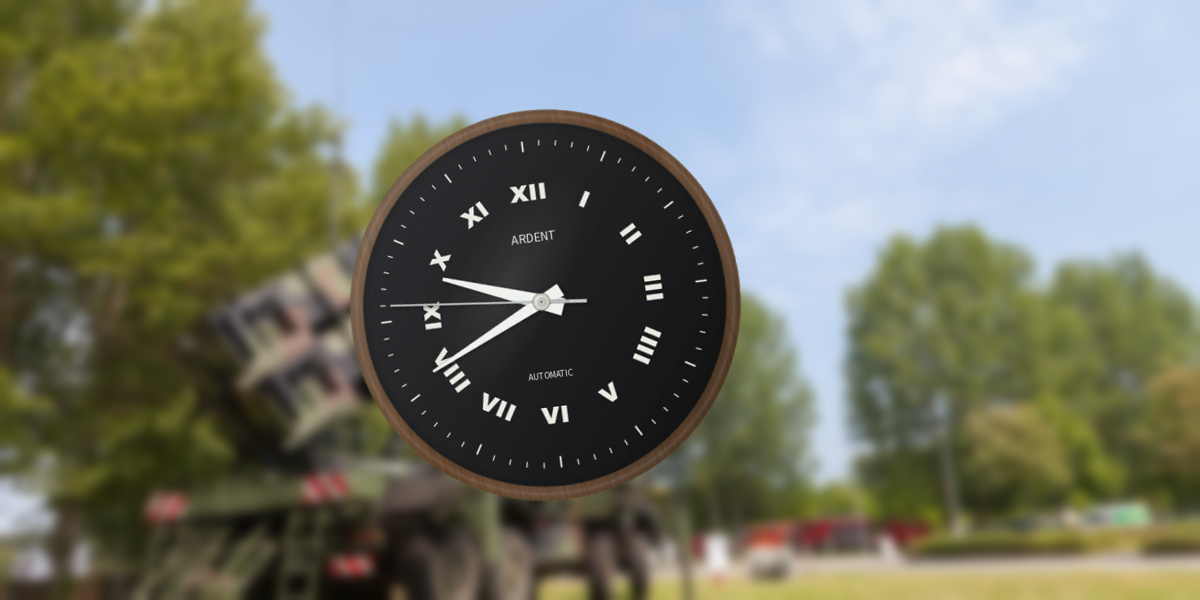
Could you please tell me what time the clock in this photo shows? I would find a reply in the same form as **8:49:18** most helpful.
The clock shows **9:40:46**
